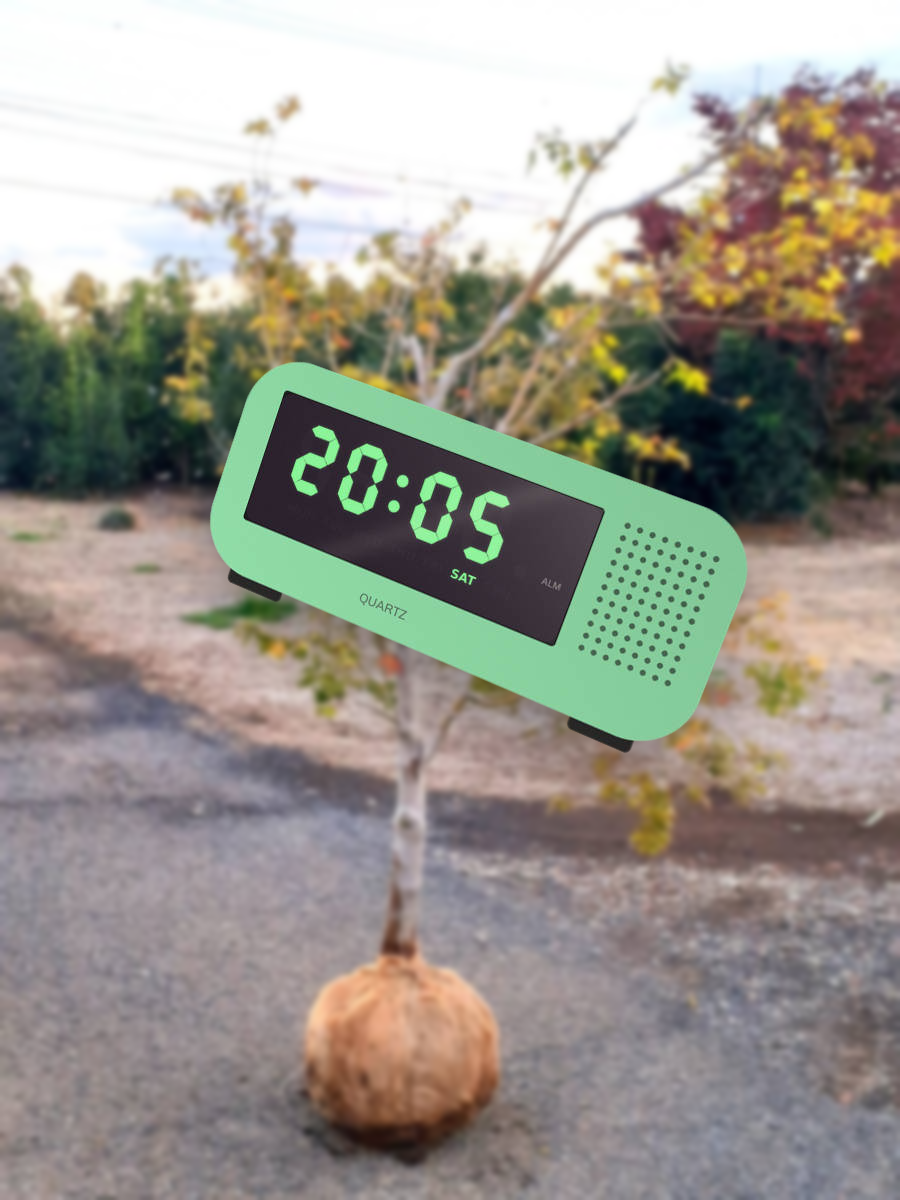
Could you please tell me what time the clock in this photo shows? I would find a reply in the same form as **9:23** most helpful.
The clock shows **20:05**
